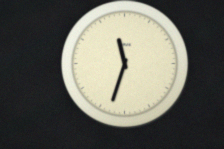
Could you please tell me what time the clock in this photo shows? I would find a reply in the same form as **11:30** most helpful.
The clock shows **11:33**
